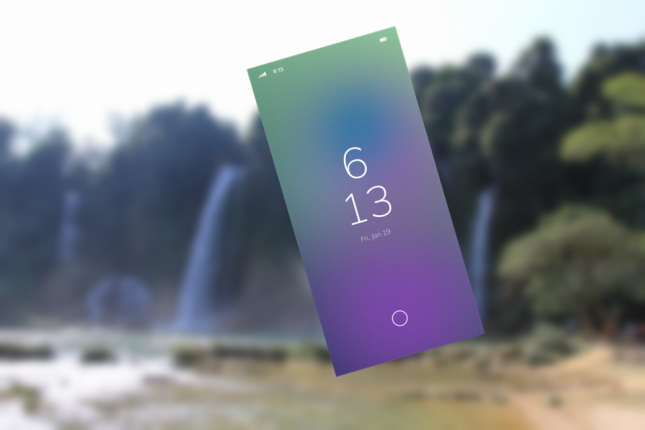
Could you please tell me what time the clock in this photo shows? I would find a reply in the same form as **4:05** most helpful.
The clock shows **6:13**
